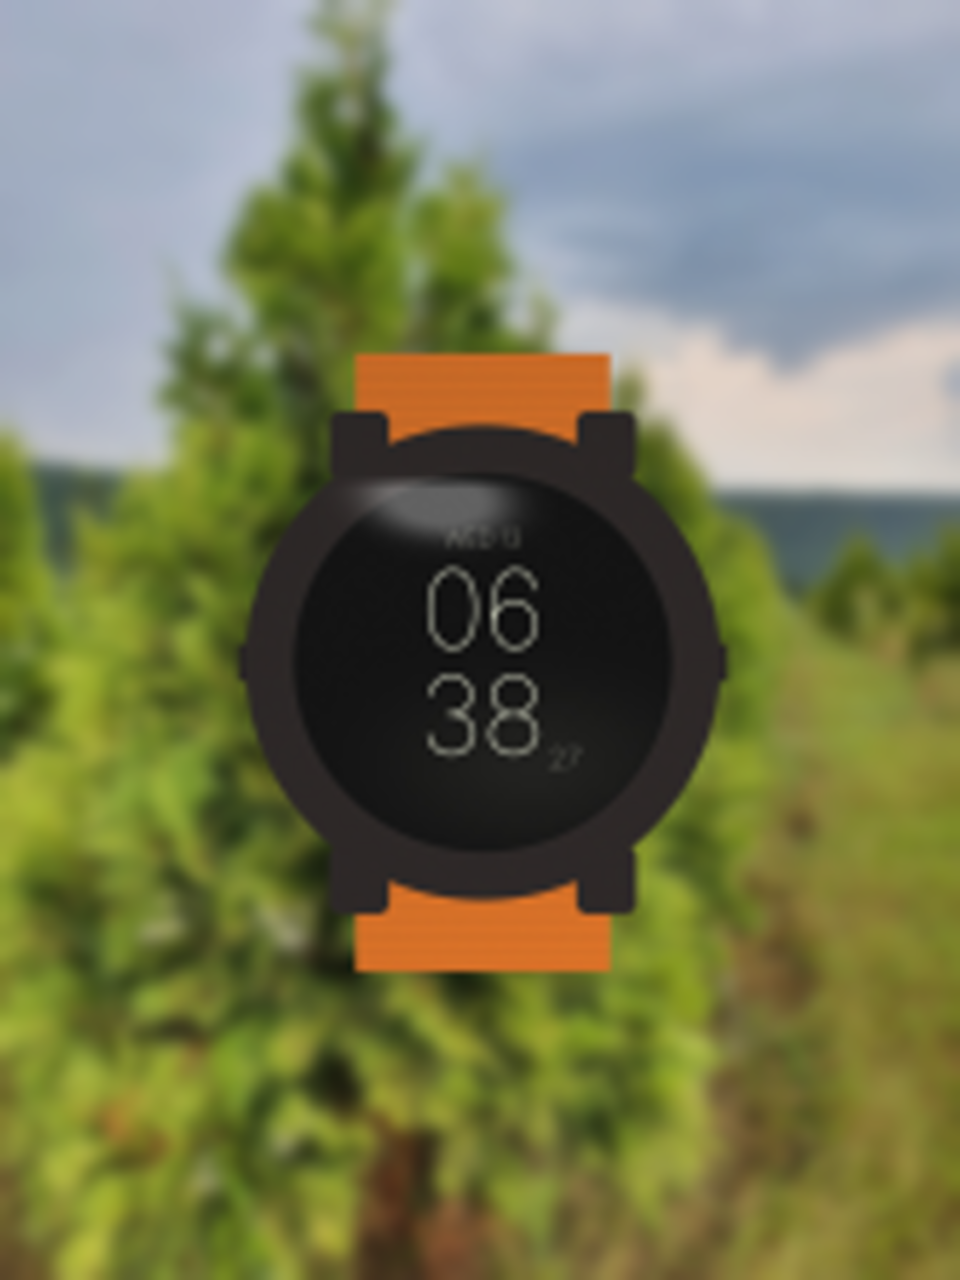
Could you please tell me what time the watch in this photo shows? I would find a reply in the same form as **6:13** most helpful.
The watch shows **6:38**
